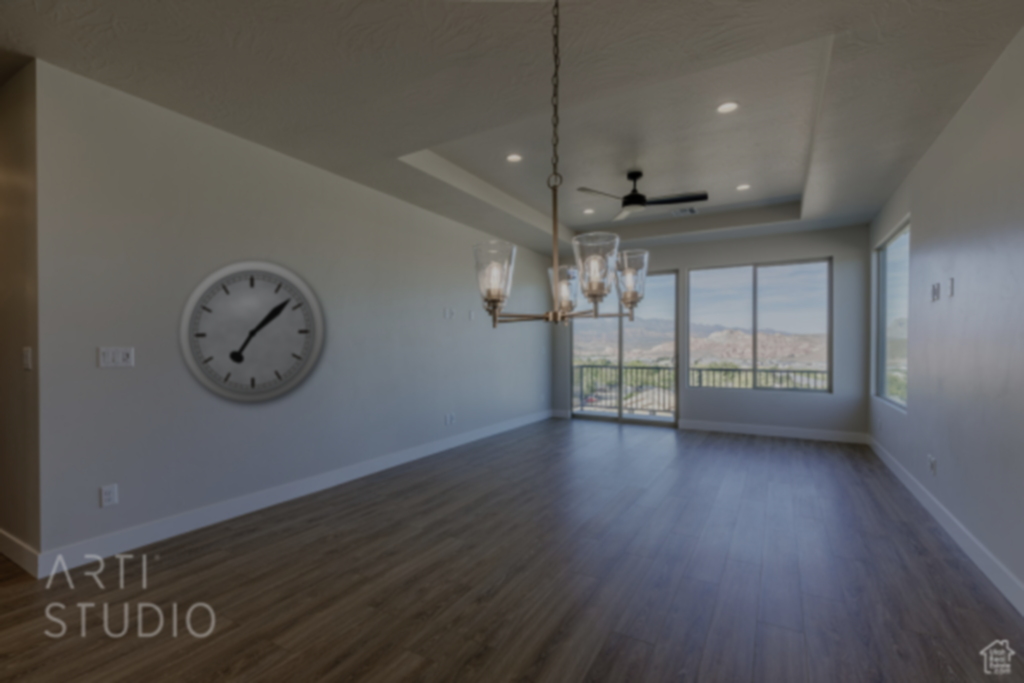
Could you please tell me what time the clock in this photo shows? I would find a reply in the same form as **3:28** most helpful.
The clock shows **7:08**
